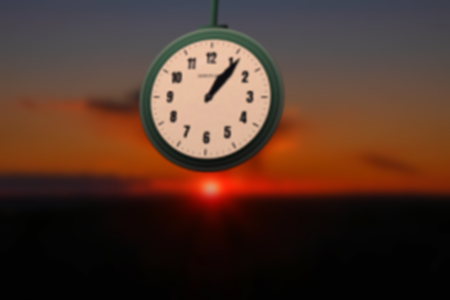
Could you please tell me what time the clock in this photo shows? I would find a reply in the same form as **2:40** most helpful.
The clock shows **1:06**
